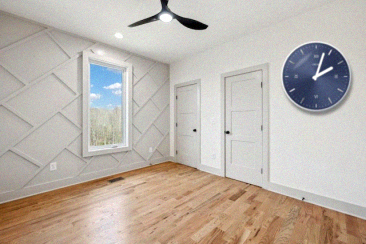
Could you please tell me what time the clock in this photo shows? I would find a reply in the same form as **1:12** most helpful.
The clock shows **2:03**
